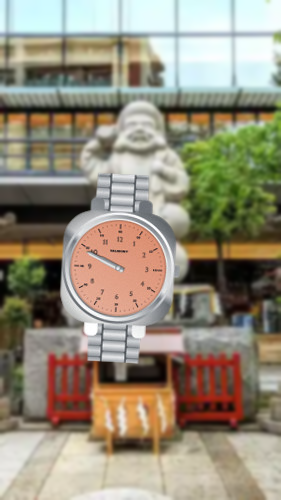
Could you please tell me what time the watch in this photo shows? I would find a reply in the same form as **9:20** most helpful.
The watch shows **9:49**
